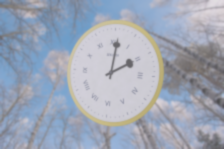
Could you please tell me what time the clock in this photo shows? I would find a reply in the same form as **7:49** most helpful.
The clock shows **2:01**
